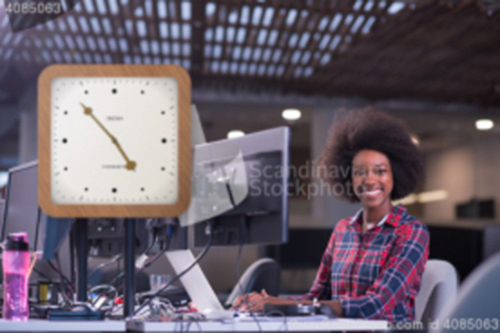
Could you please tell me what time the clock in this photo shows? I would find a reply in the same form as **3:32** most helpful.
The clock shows **4:53**
